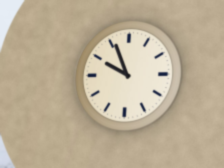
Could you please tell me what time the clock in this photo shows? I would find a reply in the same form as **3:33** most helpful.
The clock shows **9:56**
